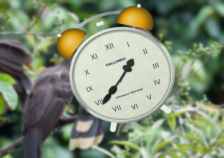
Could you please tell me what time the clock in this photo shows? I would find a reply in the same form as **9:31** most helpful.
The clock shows **1:39**
